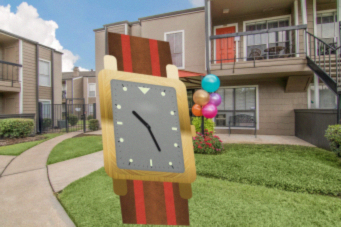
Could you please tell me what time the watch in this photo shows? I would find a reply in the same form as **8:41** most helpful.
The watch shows **10:26**
